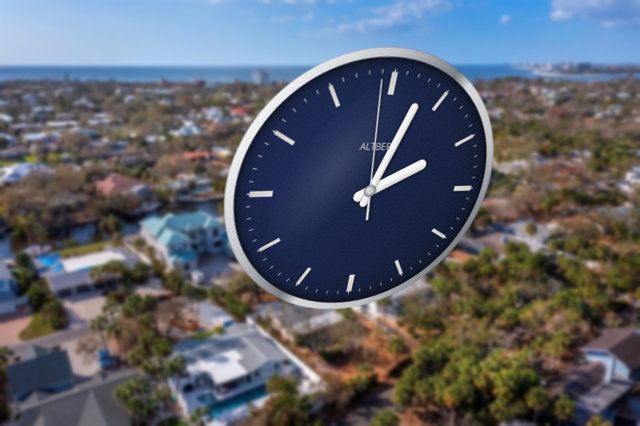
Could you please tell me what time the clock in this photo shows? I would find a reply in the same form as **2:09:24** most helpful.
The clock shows **2:02:59**
